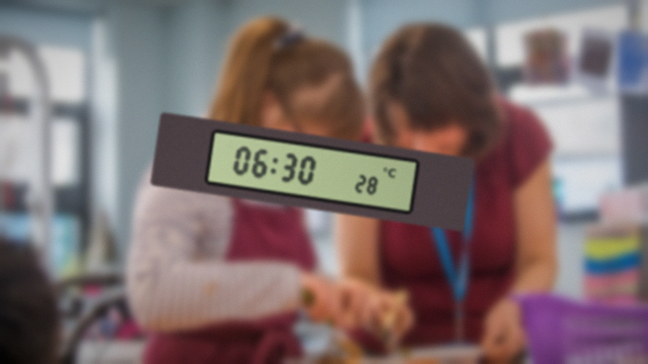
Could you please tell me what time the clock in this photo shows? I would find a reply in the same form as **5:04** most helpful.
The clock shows **6:30**
